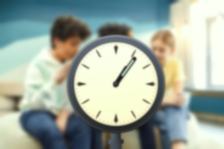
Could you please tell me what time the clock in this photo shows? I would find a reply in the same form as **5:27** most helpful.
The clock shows **1:06**
